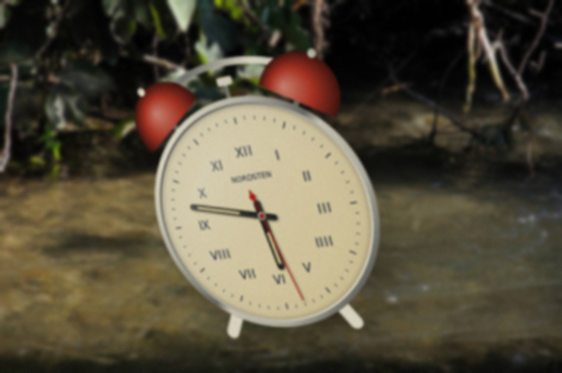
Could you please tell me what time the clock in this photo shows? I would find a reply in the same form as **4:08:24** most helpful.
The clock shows **5:47:28**
